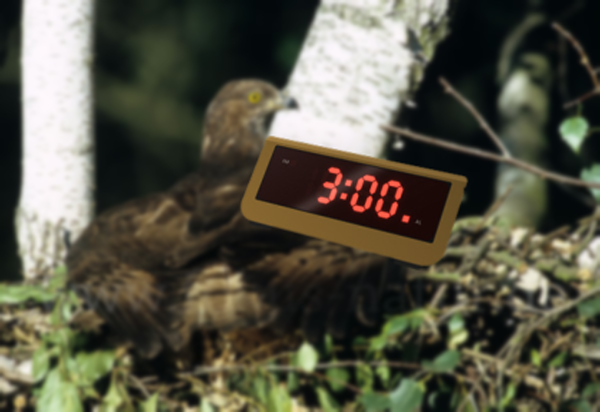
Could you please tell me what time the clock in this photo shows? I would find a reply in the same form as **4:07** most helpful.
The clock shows **3:00**
